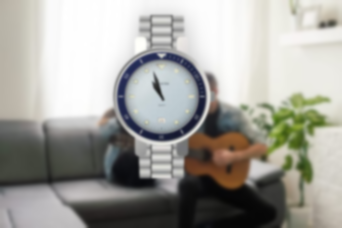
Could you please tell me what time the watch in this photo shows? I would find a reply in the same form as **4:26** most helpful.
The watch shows **10:57**
